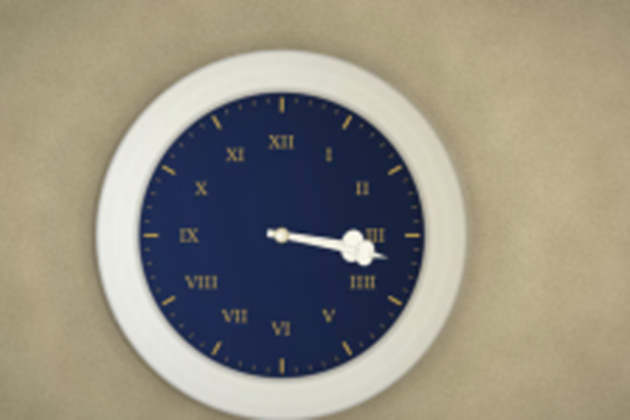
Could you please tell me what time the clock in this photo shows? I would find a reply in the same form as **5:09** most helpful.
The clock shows **3:17**
